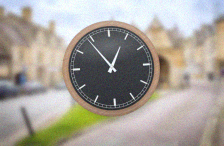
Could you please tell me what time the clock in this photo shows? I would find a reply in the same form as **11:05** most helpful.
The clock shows **12:54**
